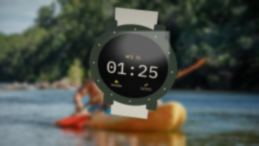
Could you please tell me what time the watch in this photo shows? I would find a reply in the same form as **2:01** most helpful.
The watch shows **1:25**
